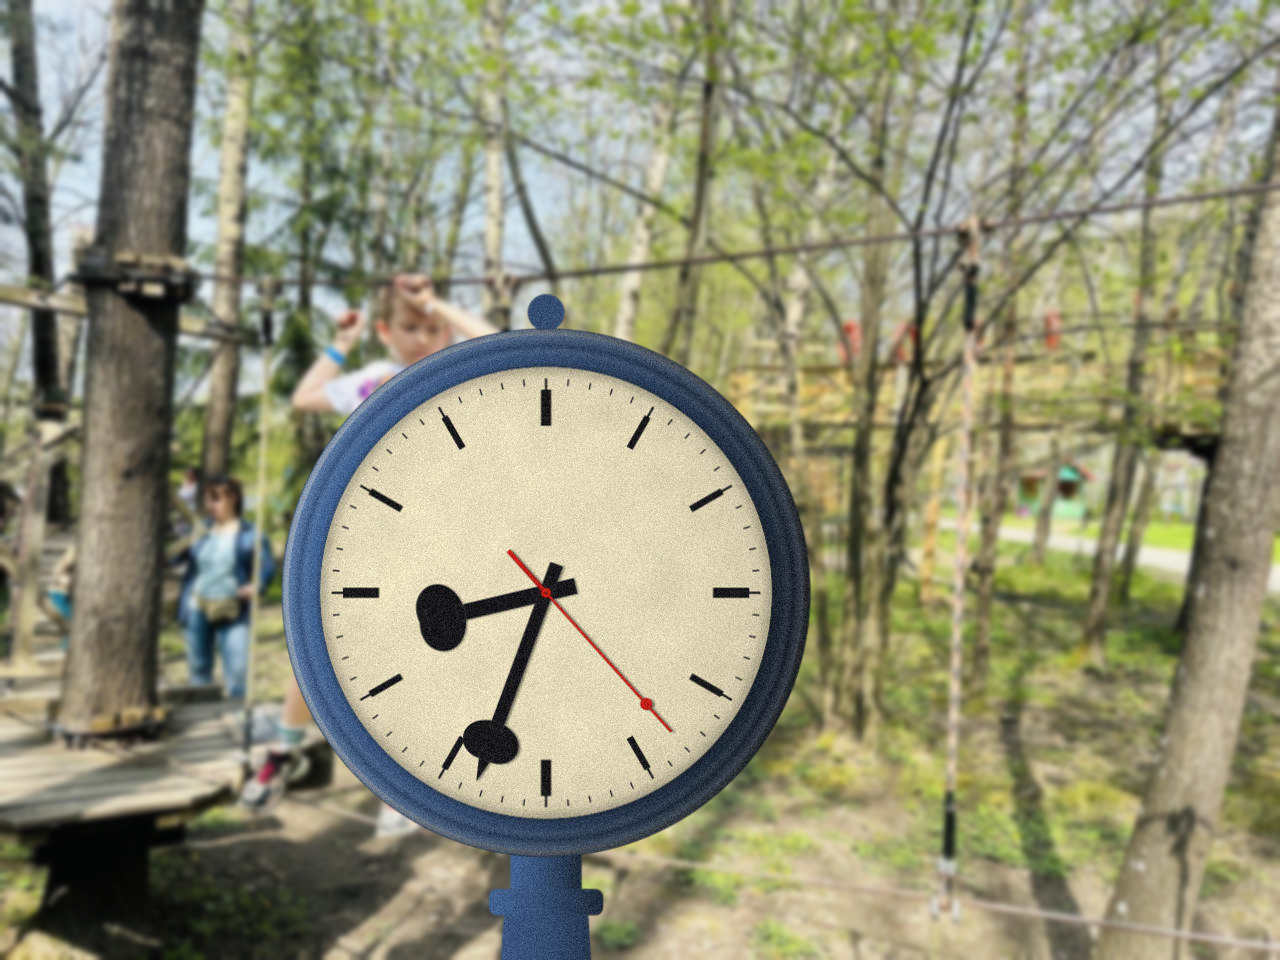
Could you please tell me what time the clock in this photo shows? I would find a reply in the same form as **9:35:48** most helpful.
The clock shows **8:33:23**
